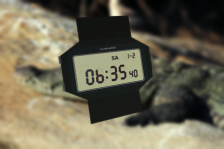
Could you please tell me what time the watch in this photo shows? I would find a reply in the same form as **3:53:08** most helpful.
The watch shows **6:35:40**
